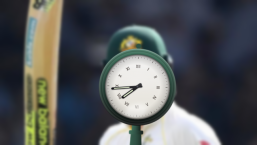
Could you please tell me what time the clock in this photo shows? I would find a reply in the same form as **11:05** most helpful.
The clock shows **7:44**
